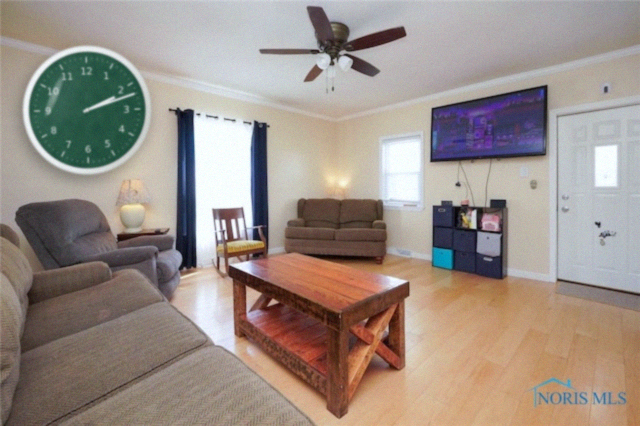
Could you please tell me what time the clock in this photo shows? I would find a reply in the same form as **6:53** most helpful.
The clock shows **2:12**
